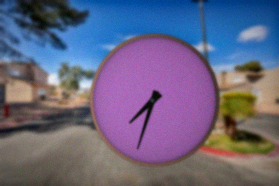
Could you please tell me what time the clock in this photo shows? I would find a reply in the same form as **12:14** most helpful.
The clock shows **7:33**
